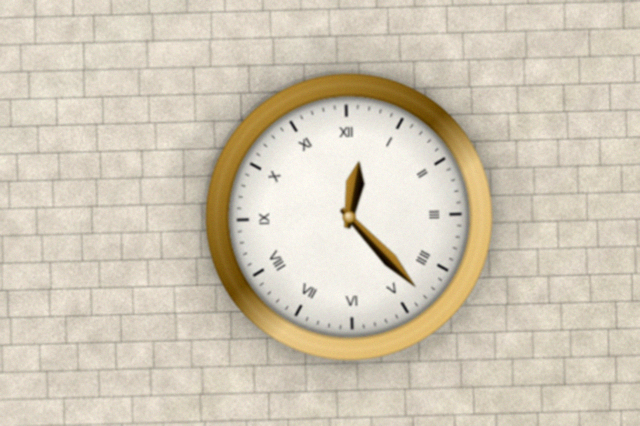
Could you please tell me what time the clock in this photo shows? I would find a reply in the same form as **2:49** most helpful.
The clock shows **12:23**
